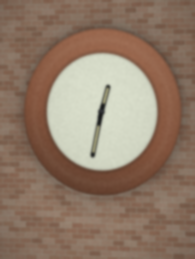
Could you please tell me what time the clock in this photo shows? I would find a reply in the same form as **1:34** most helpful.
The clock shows **12:32**
